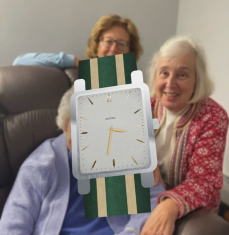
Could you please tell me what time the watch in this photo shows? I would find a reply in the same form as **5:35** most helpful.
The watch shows **3:32**
